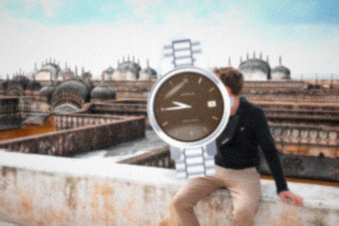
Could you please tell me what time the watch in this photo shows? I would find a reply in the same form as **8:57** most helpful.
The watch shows **9:45**
